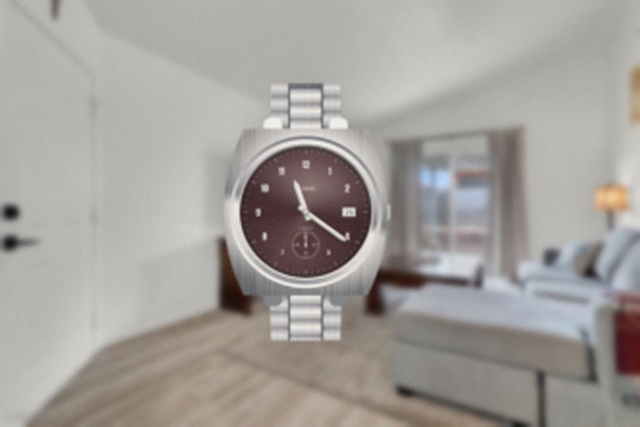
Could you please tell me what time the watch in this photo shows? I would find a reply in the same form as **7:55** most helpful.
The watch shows **11:21**
